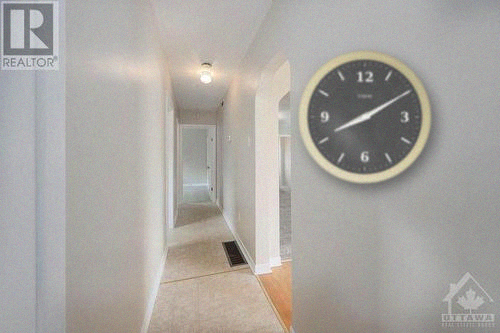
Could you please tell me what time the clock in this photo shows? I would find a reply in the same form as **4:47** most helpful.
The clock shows **8:10**
